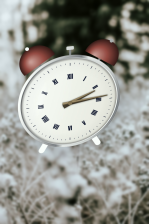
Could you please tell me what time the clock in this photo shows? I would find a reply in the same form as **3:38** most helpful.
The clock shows **2:14**
